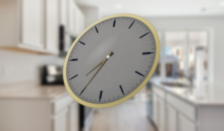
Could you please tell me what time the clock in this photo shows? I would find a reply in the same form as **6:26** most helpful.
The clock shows **7:35**
